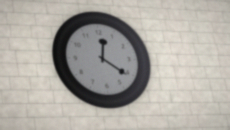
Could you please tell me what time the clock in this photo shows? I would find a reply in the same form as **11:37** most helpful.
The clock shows **12:21**
